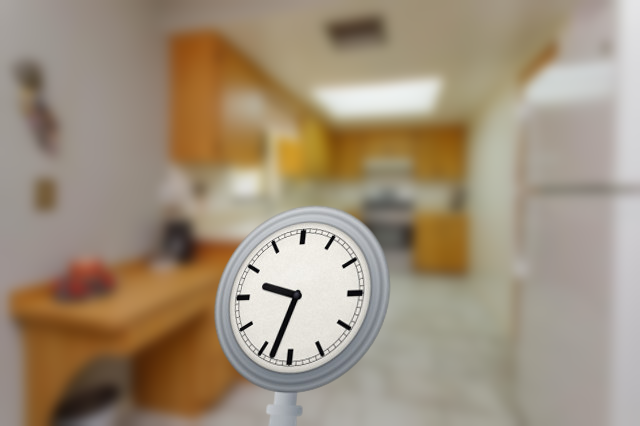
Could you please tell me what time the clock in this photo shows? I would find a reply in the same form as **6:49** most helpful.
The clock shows **9:33**
